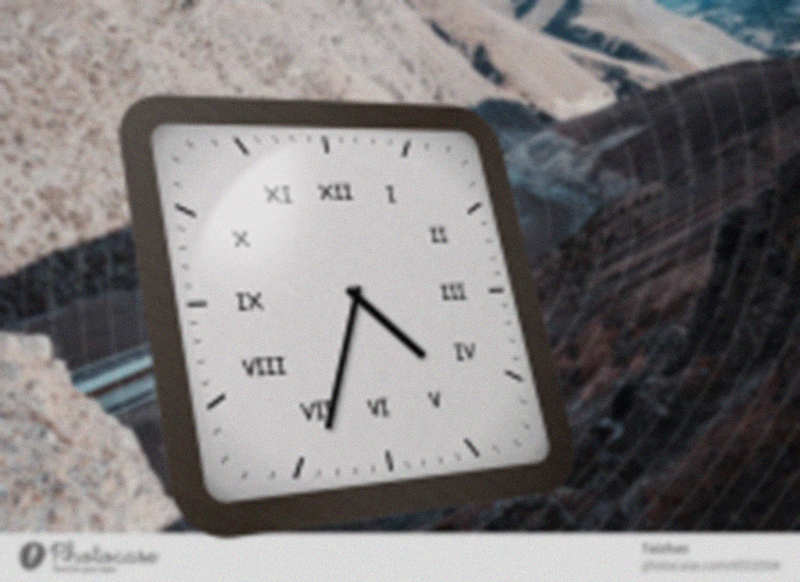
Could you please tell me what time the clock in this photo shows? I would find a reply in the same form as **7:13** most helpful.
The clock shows **4:34**
